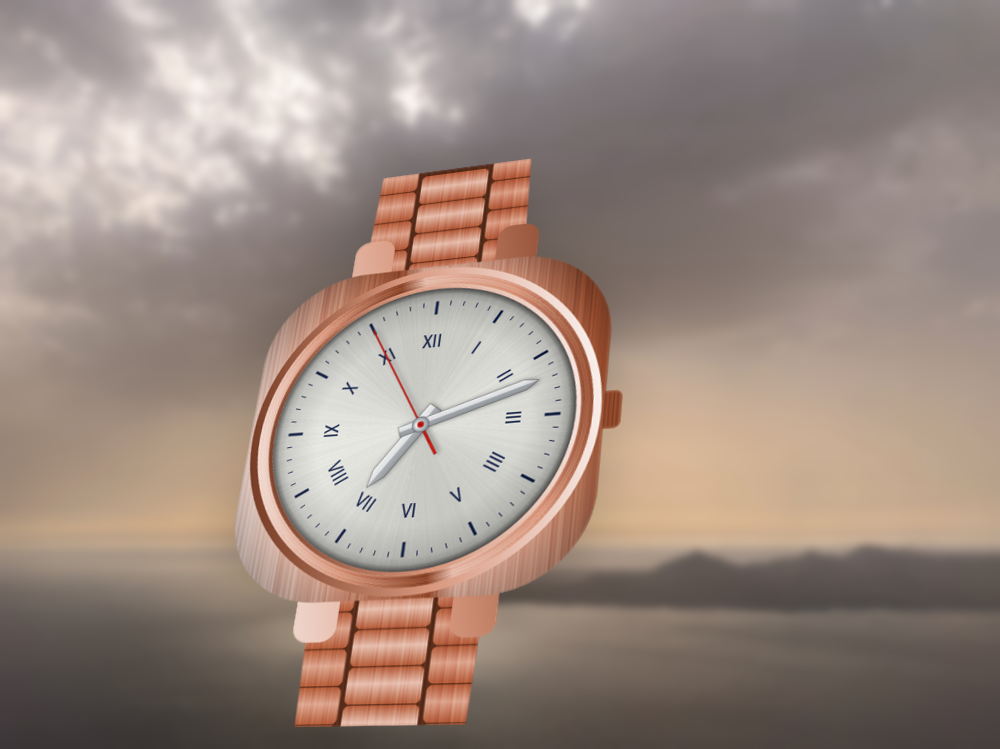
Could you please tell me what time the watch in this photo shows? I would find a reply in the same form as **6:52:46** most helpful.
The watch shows **7:11:55**
